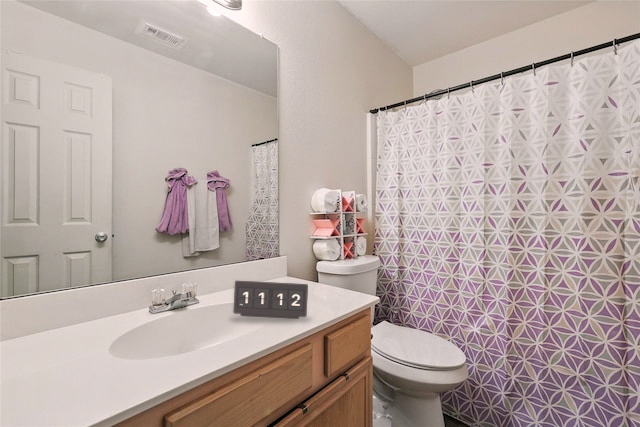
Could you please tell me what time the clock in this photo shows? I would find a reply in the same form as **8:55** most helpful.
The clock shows **11:12**
